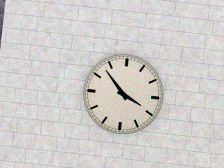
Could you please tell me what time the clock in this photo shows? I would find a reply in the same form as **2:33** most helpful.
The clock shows **3:53**
